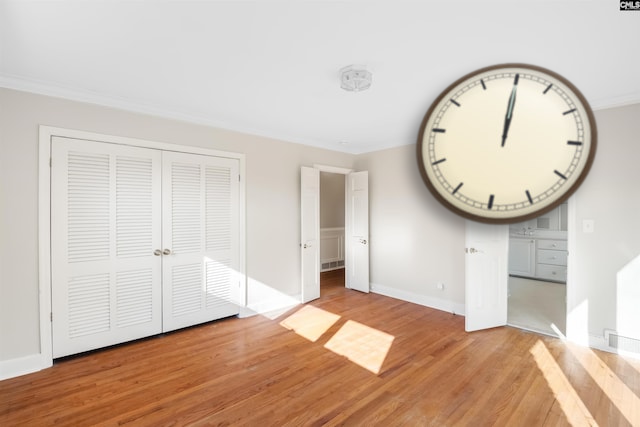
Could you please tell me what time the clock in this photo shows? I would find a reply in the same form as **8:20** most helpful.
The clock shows **12:00**
